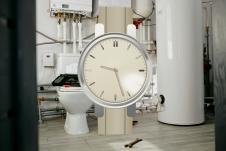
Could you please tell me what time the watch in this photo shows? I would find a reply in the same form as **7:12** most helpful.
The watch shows **9:27**
